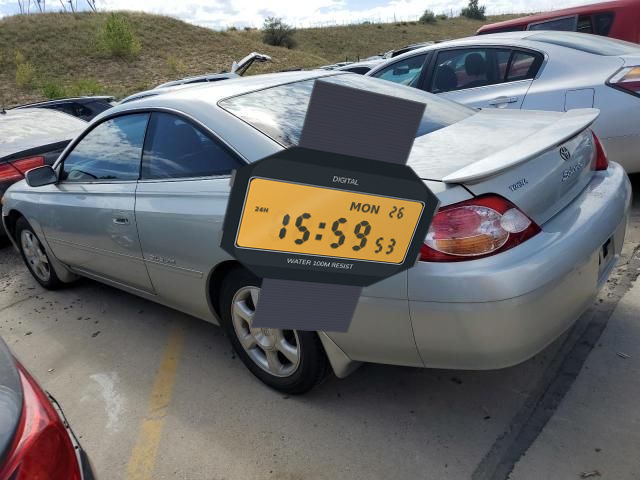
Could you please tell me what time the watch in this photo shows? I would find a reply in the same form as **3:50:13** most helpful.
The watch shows **15:59:53**
